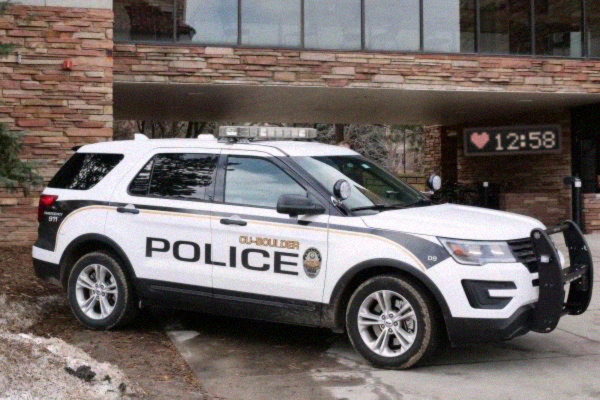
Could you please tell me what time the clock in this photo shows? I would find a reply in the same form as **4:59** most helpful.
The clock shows **12:58**
